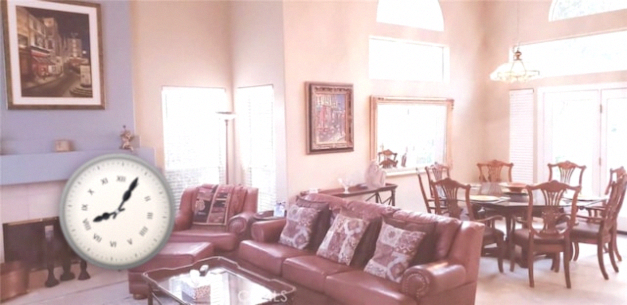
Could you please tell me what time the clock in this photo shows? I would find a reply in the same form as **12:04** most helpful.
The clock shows **8:04**
